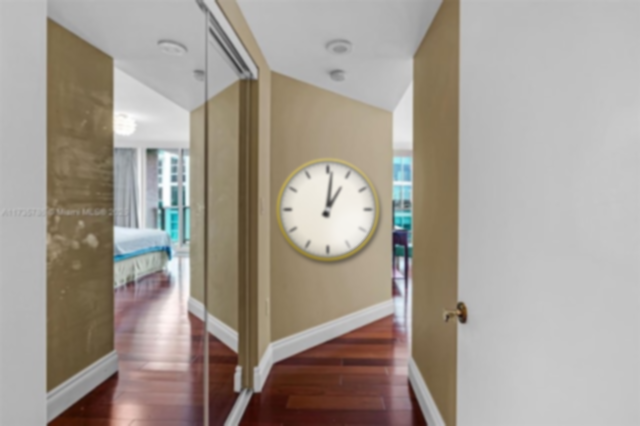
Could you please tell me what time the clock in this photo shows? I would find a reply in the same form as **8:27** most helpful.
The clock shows **1:01**
